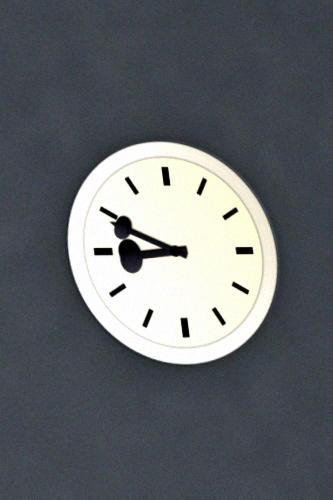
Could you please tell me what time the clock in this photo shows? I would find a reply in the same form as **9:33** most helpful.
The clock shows **8:49**
